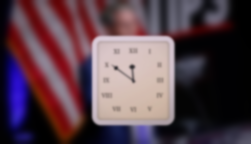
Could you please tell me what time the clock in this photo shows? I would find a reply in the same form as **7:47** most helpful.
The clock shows **11:51**
